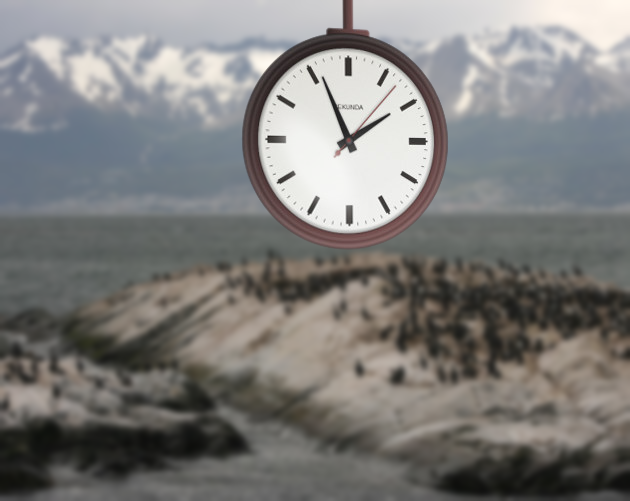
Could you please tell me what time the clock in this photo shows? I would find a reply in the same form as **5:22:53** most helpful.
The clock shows **1:56:07**
